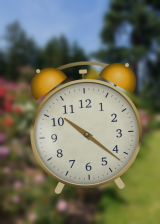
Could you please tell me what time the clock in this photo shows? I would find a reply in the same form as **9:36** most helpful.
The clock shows **10:22**
